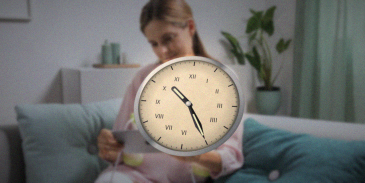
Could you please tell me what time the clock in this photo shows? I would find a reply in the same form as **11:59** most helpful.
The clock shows **10:25**
